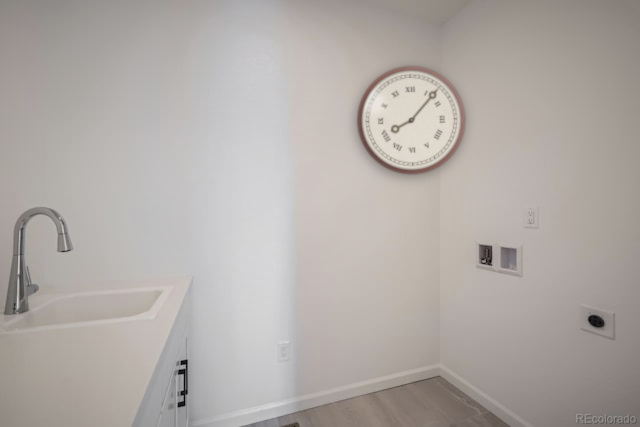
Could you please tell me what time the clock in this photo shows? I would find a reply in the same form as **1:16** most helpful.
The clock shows **8:07**
